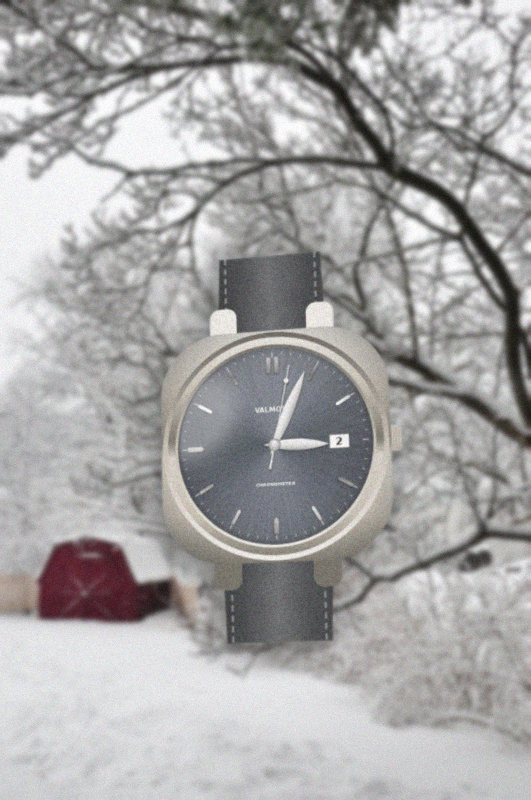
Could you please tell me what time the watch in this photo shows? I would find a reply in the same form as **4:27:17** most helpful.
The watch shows **3:04:02**
